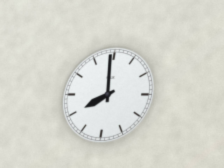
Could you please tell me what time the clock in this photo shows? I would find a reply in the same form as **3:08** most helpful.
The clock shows **7:59**
